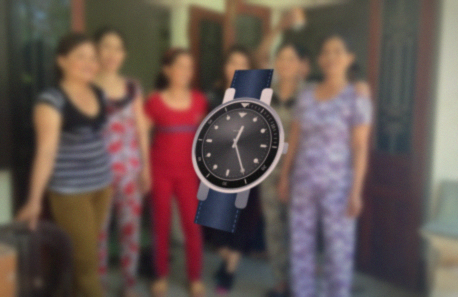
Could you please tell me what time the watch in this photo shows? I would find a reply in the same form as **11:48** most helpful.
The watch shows **12:25**
